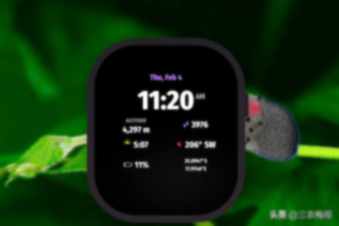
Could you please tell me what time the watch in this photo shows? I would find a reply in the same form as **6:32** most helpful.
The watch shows **11:20**
